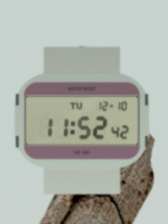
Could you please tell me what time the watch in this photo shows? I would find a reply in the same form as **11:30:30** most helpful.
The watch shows **11:52:42**
